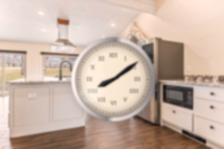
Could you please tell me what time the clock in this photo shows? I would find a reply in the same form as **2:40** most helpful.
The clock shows **8:09**
